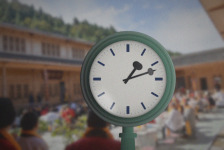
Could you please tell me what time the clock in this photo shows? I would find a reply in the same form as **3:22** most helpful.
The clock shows **1:12**
